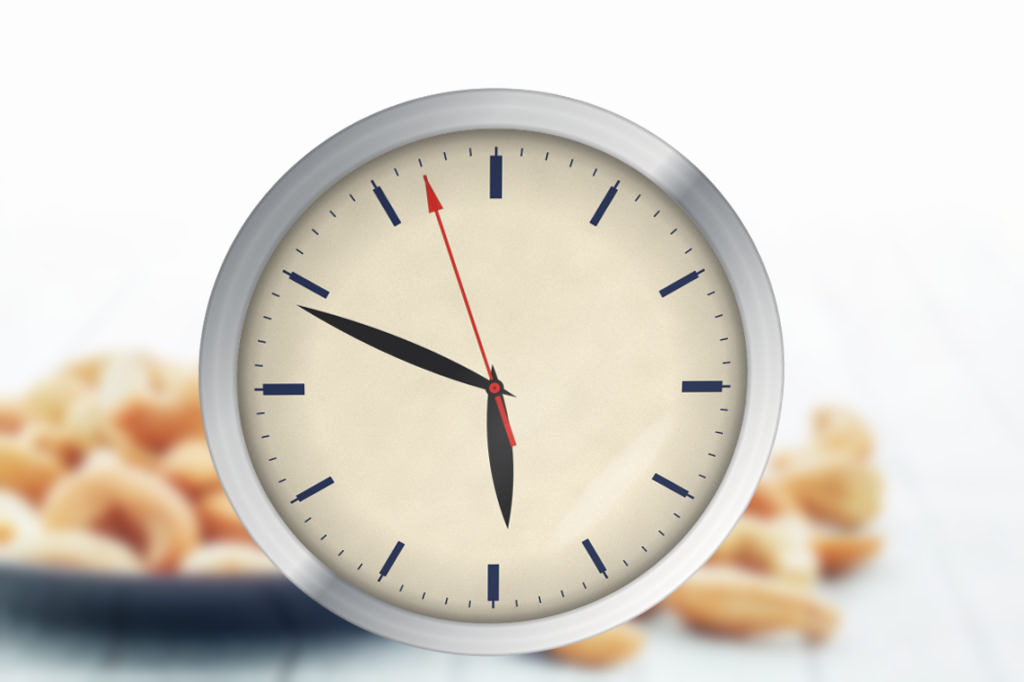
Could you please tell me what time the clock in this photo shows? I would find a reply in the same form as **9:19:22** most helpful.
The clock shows **5:48:57**
